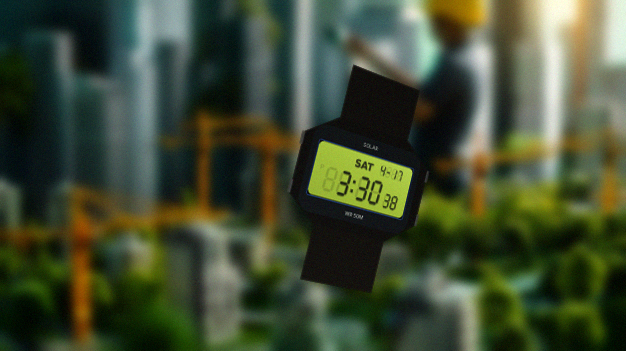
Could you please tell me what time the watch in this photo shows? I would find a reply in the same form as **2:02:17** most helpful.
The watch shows **3:30:38**
